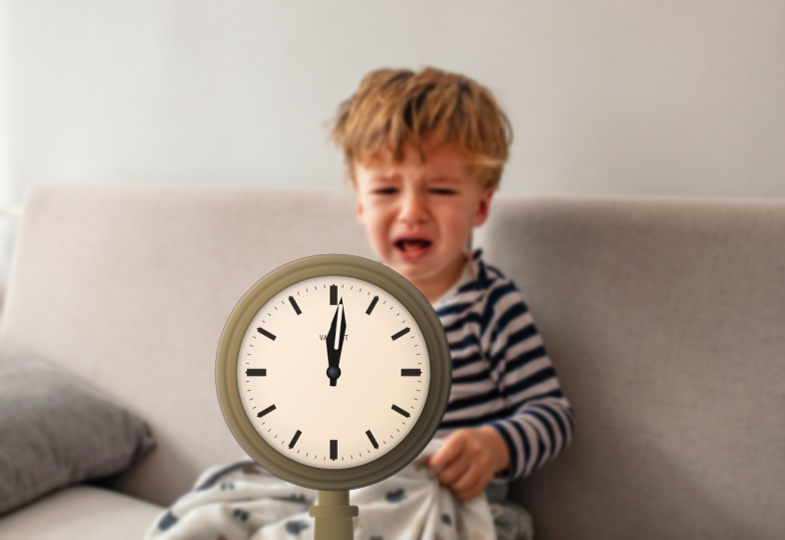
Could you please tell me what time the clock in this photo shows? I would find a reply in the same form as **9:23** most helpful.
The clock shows **12:01**
